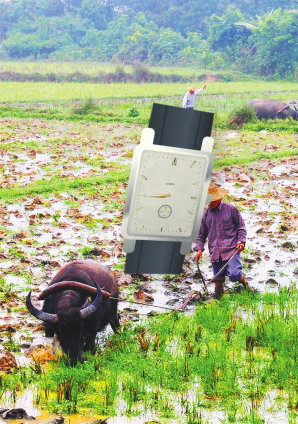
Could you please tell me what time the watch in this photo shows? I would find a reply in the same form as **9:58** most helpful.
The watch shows **8:44**
